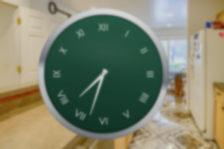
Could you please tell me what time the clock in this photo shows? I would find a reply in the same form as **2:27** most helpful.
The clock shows **7:33**
